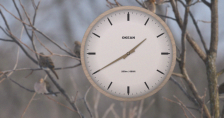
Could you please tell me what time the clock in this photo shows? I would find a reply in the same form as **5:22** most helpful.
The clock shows **1:40**
